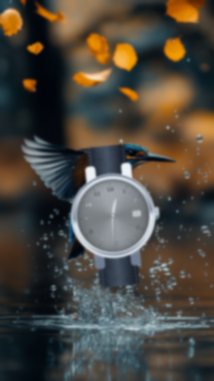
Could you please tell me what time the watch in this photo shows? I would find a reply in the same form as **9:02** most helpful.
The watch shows **12:31**
